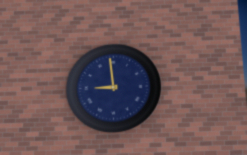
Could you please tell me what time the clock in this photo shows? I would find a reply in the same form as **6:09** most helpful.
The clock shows **8:59**
